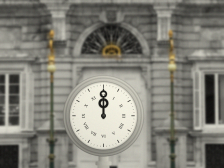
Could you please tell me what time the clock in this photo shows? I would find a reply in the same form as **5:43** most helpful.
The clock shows **12:00**
